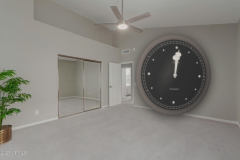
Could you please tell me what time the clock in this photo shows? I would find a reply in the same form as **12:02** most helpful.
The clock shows **12:01**
